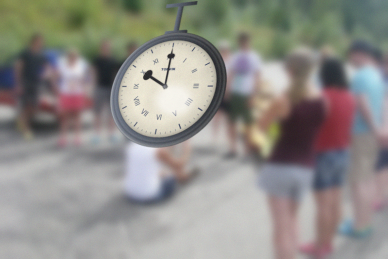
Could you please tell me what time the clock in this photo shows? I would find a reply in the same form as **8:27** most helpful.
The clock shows **10:00**
